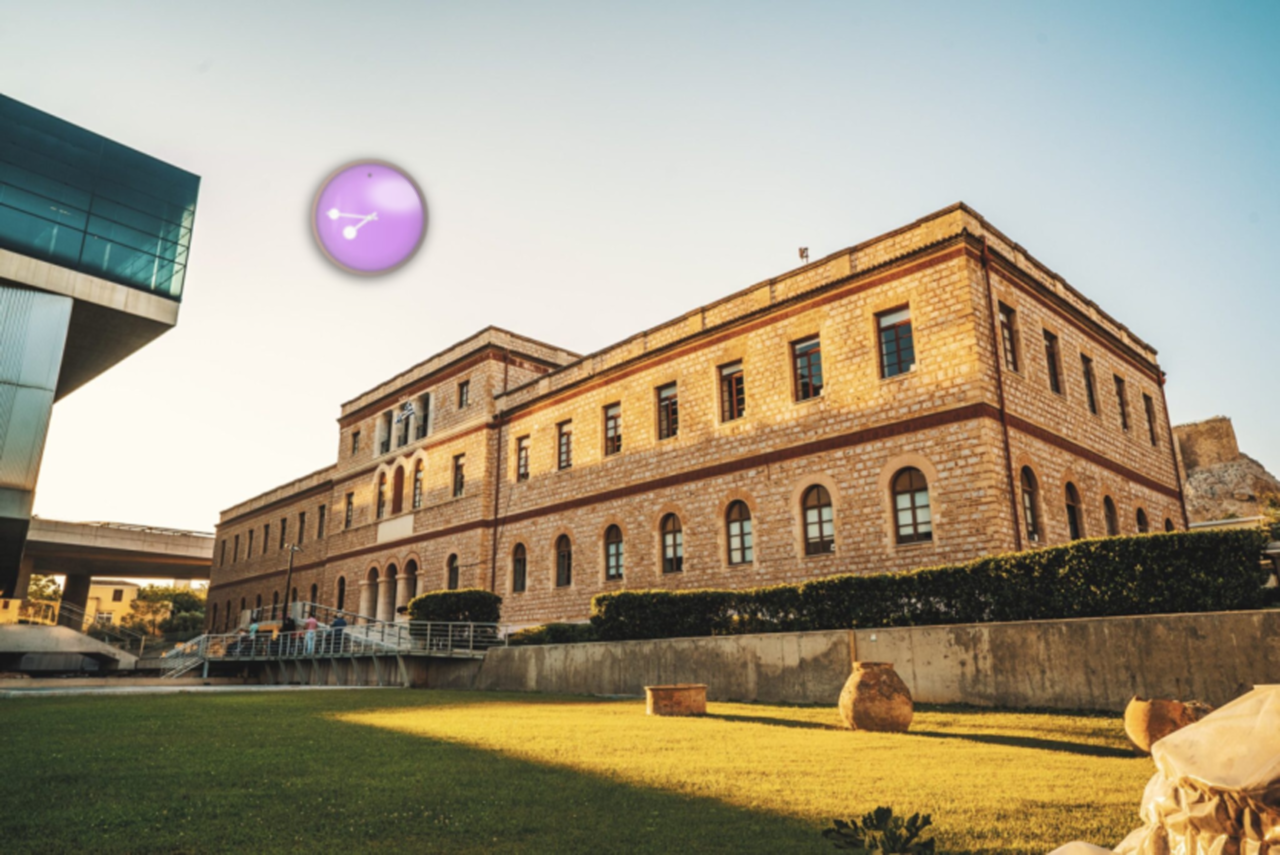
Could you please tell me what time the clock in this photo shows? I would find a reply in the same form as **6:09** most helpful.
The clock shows **7:46**
